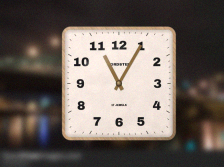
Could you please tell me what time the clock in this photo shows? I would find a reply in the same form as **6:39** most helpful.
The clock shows **11:05**
